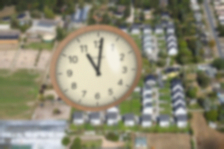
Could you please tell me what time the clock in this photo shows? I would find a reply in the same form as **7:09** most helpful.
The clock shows **11:01**
